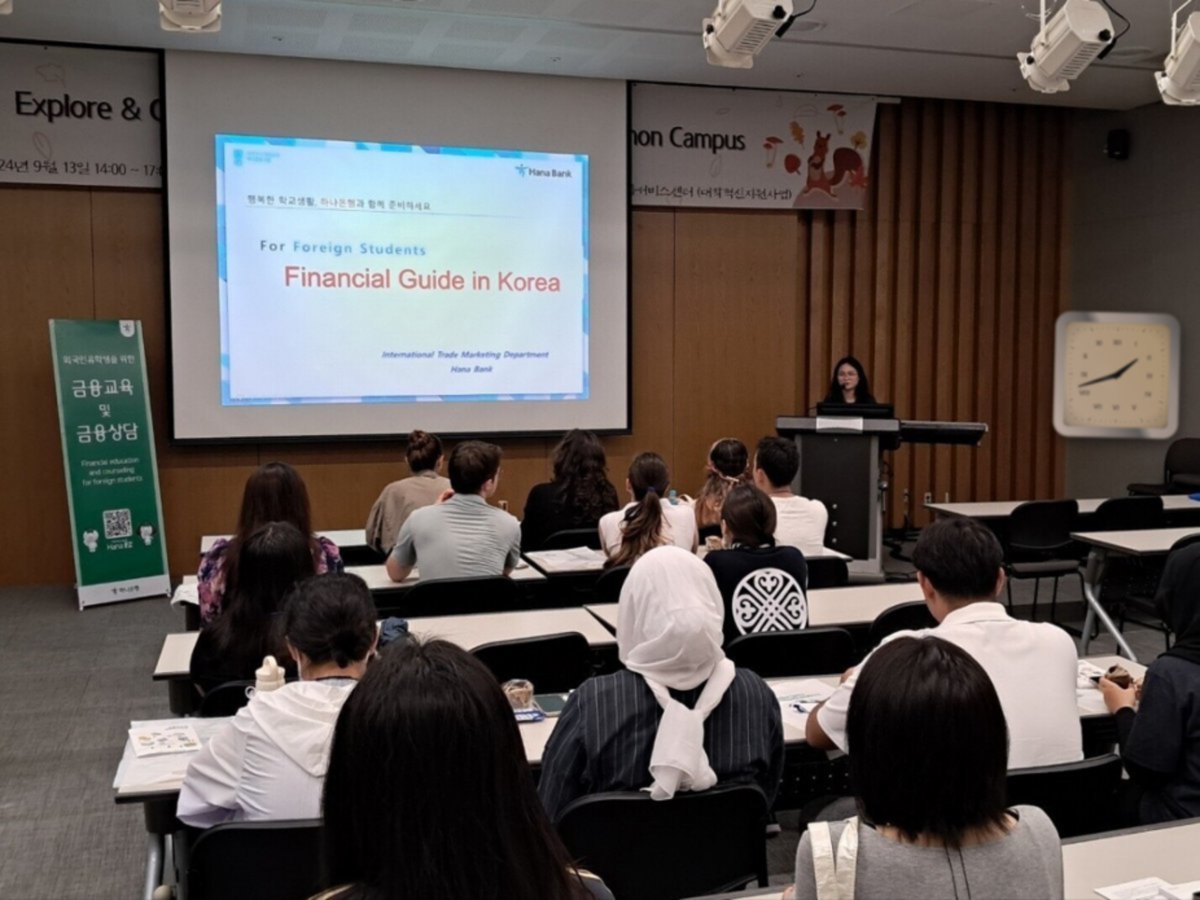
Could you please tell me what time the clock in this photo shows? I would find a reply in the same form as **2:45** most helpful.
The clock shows **1:42**
